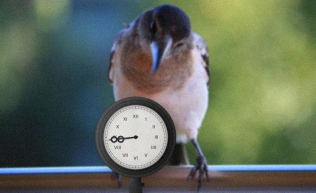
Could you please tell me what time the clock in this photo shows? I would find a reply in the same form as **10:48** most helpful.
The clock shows **8:44**
